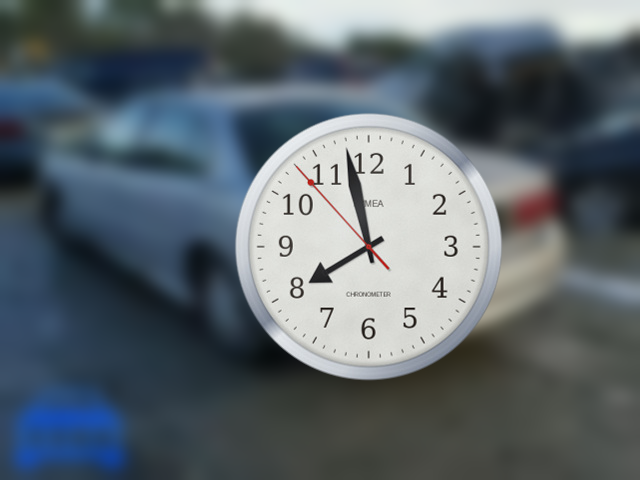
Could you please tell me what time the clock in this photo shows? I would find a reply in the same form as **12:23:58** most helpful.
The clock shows **7:57:53**
